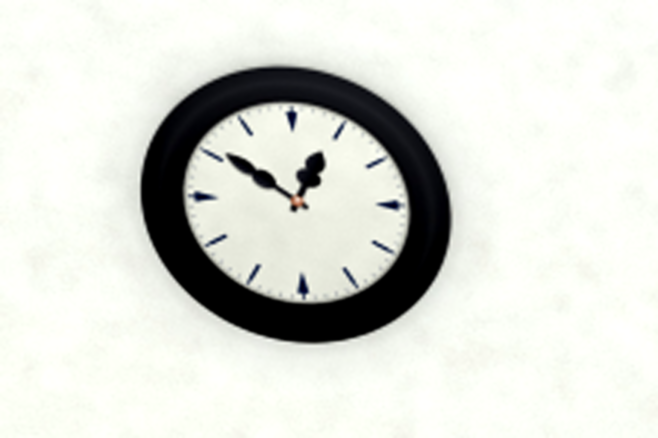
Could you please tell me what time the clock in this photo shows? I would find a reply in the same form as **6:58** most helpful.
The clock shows **12:51**
